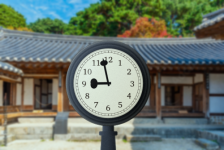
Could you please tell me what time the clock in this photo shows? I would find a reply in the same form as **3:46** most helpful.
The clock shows **8:58**
